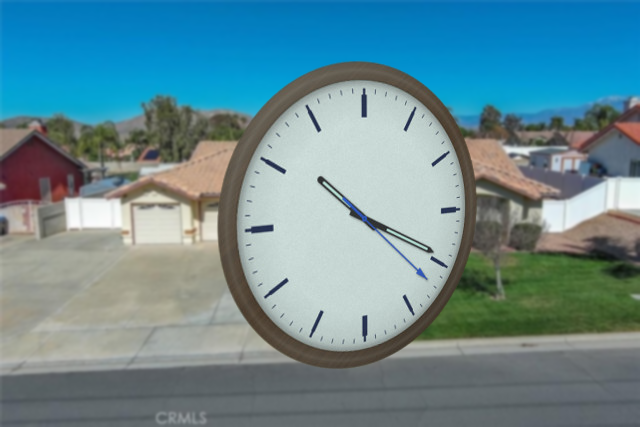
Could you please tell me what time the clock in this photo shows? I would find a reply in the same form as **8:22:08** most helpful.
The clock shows **10:19:22**
